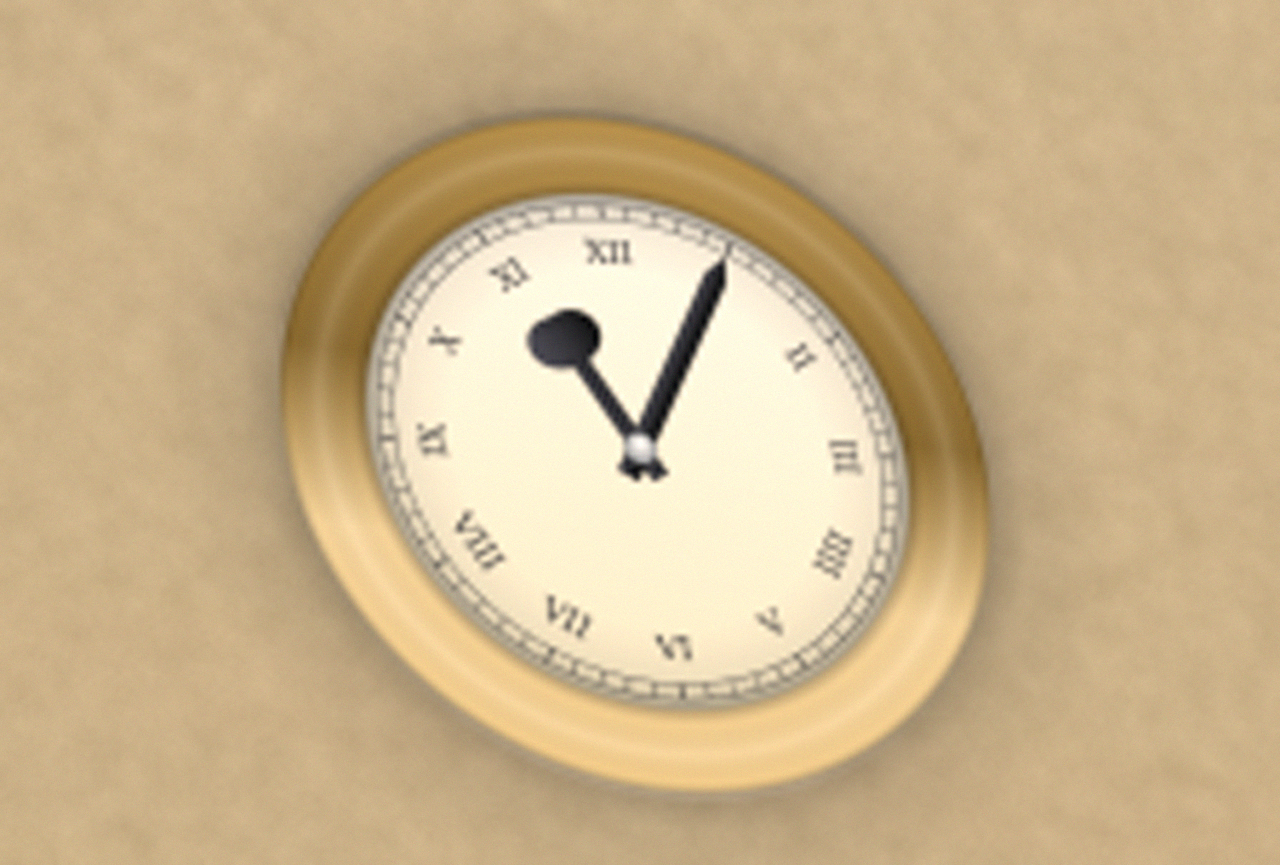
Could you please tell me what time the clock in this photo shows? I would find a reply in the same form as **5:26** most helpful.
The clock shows **11:05**
